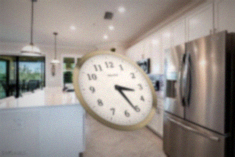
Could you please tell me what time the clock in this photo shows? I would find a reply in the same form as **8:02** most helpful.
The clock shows **3:26**
